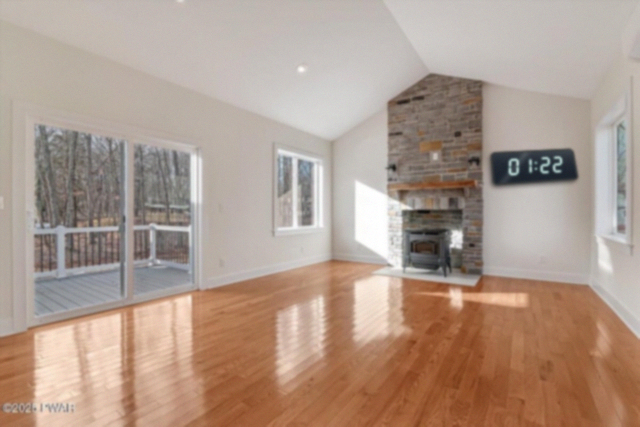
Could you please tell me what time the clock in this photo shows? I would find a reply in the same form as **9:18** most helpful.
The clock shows **1:22**
